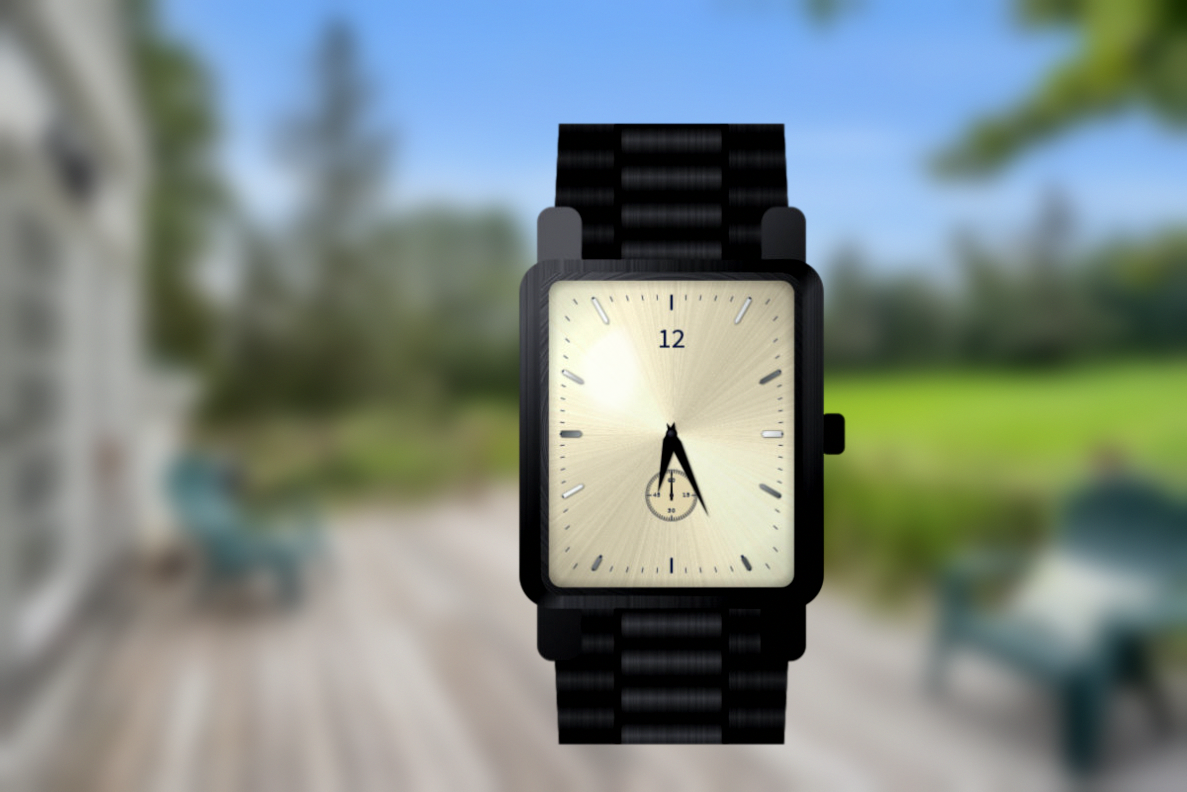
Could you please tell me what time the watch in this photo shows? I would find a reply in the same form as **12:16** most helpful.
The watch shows **6:26**
